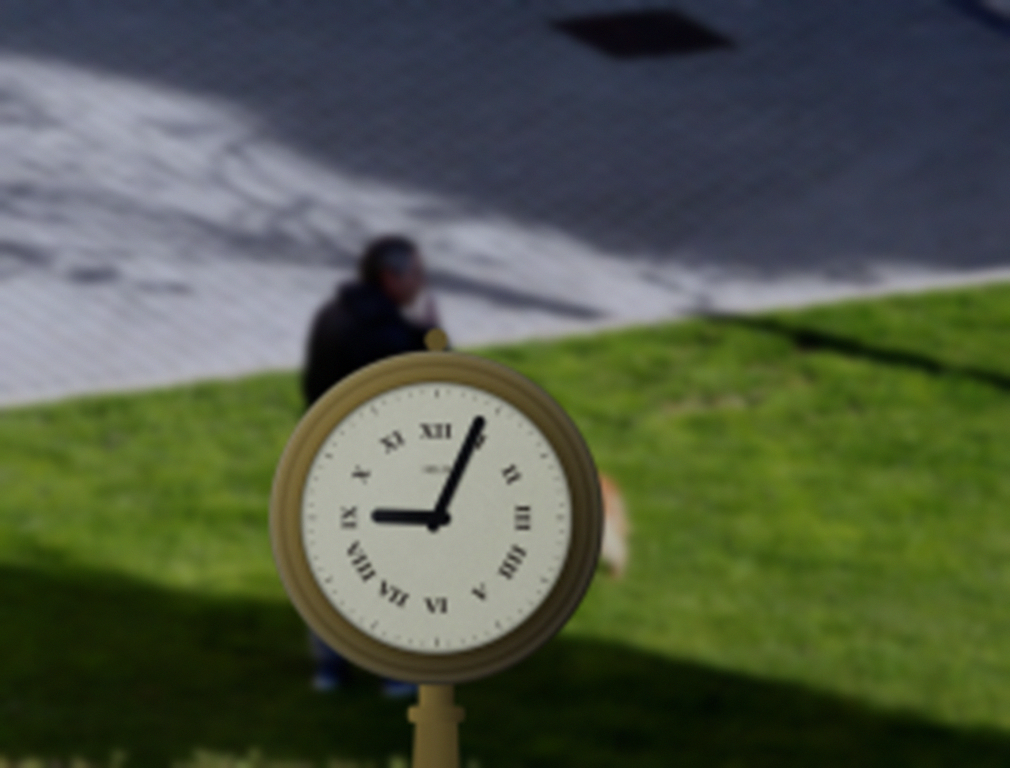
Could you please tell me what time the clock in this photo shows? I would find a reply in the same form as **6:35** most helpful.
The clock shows **9:04**
